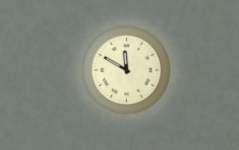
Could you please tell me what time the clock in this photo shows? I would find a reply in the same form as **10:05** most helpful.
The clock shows **11:50**
